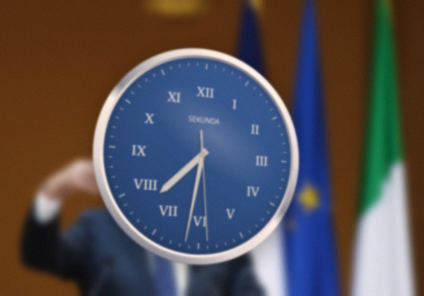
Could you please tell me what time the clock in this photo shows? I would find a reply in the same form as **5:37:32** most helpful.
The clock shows **7:31:29**
